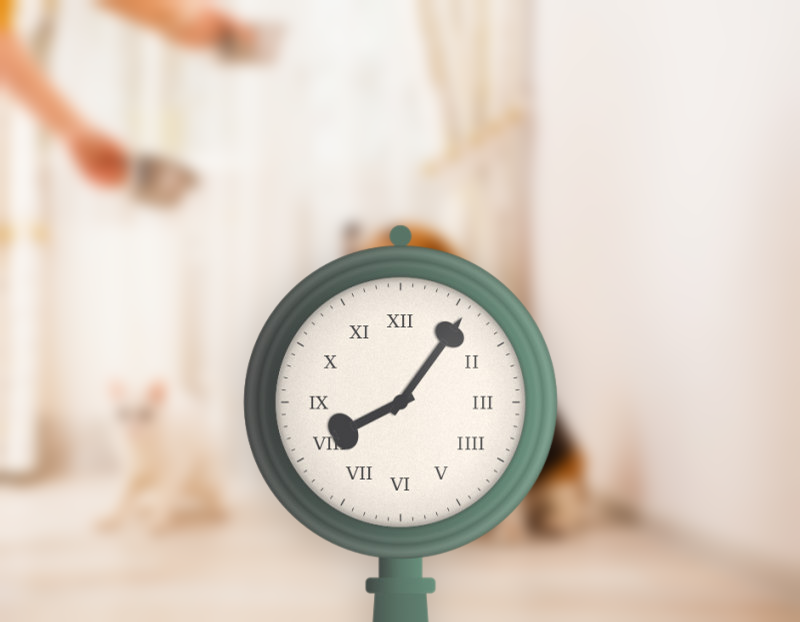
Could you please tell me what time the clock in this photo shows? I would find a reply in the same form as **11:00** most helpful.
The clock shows **8:06**
